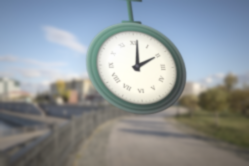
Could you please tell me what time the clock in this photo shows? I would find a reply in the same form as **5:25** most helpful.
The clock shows **2:01**
